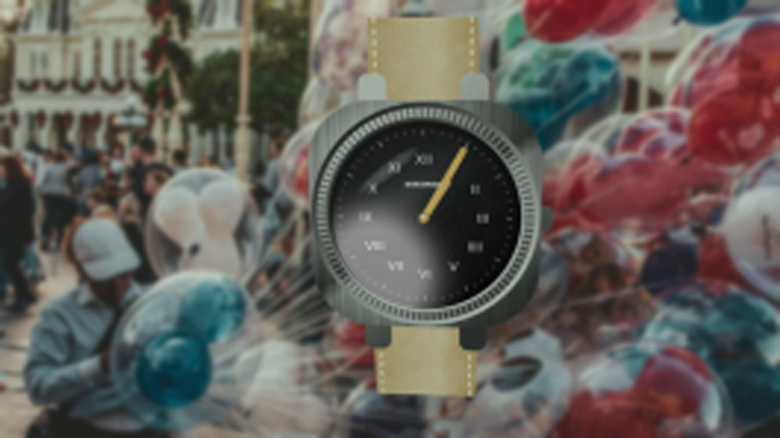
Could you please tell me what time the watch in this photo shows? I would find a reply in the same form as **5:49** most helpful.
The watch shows **1:05**
